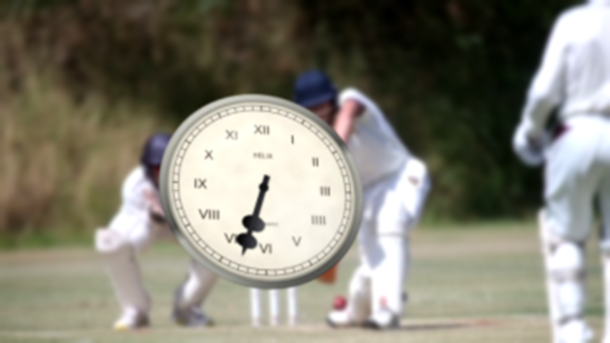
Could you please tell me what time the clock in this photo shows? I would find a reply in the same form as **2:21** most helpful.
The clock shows **6:33**
